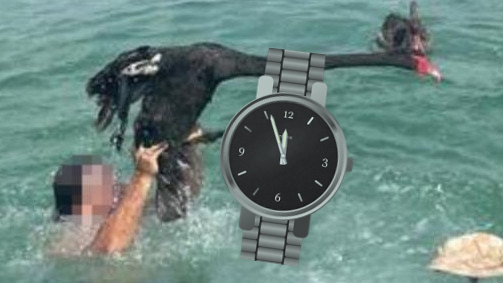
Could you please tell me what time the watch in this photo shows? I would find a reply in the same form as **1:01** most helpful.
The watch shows **11:56**
